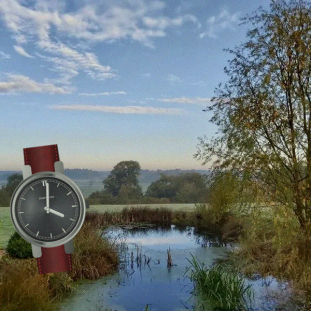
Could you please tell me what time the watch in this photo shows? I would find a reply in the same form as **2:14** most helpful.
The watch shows **4:01**
